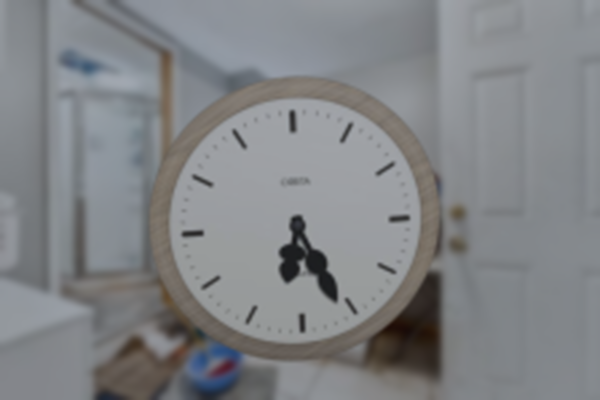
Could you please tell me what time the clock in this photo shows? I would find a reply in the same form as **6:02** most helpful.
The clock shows **6:26**
